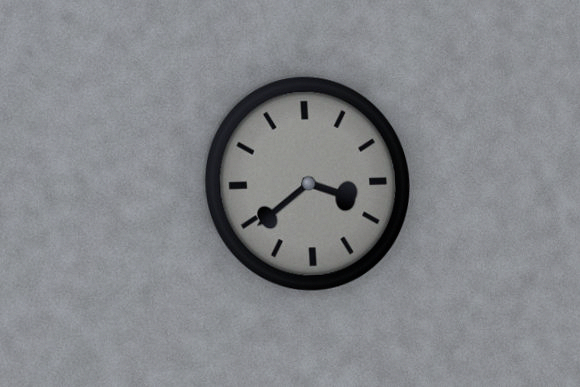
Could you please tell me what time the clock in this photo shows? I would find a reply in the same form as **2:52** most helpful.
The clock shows **3:39**
